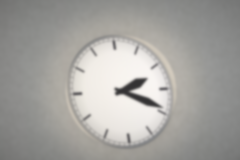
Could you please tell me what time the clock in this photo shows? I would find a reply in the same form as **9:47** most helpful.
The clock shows **2:19**
